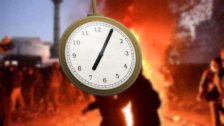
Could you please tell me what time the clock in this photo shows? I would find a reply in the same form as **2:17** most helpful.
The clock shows **7:05**
